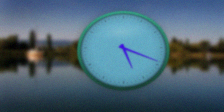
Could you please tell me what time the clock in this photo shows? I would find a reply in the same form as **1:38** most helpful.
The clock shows **5:19**
